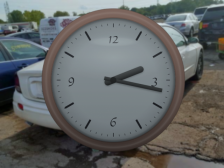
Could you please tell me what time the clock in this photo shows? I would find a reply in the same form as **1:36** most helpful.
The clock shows **2:17**
